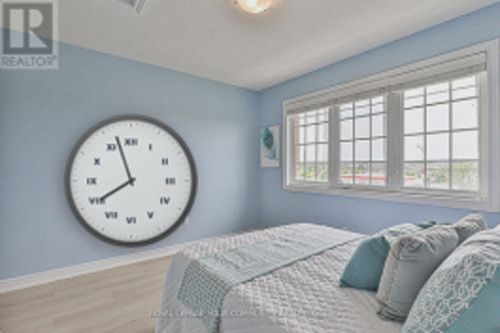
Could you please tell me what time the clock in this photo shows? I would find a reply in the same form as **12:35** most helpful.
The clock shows **7:57**
